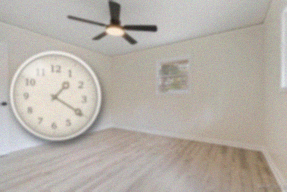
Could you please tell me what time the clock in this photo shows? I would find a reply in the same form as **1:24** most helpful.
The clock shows **1:20**
